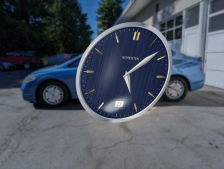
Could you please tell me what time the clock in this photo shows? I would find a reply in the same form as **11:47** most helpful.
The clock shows **5:08**
